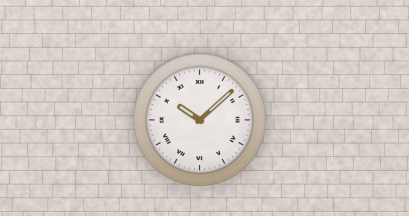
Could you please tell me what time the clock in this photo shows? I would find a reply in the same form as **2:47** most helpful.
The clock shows **10:08**
